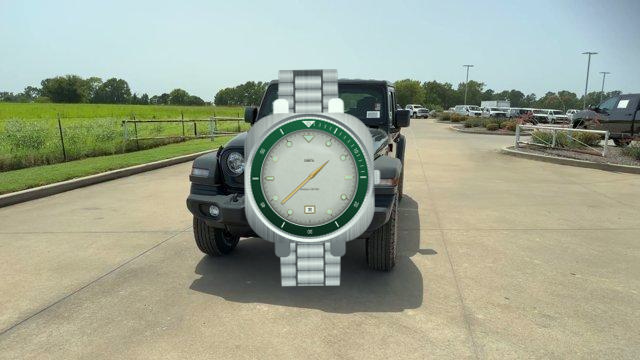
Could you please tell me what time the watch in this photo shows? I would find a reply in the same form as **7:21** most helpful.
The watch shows **1:38**
